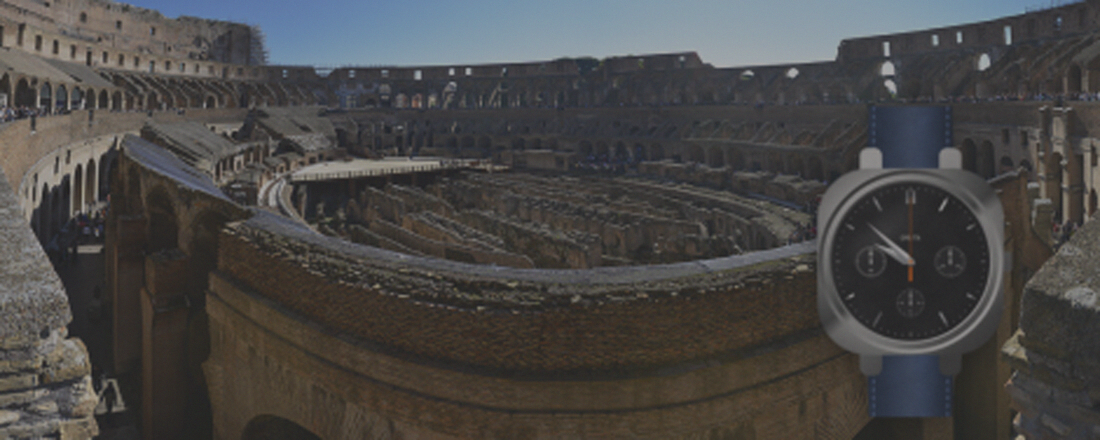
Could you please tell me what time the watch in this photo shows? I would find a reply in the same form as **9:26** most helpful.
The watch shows **9:52**
